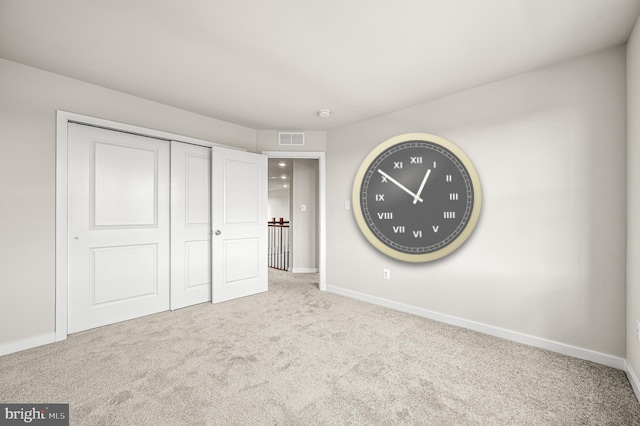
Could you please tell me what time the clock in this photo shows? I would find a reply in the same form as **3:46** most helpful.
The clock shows **12:51**
